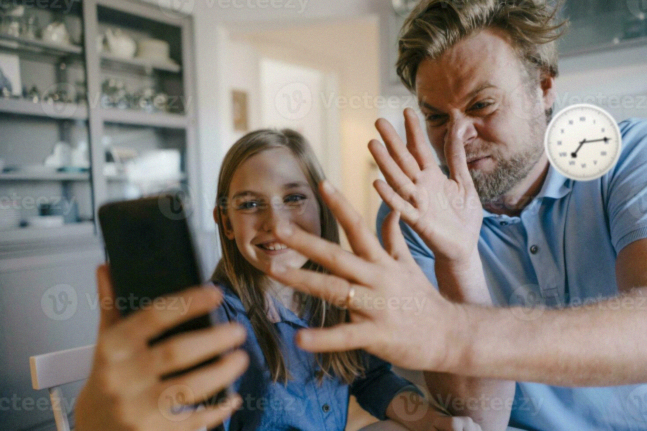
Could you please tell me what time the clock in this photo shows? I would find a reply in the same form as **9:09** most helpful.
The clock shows **7:14**
